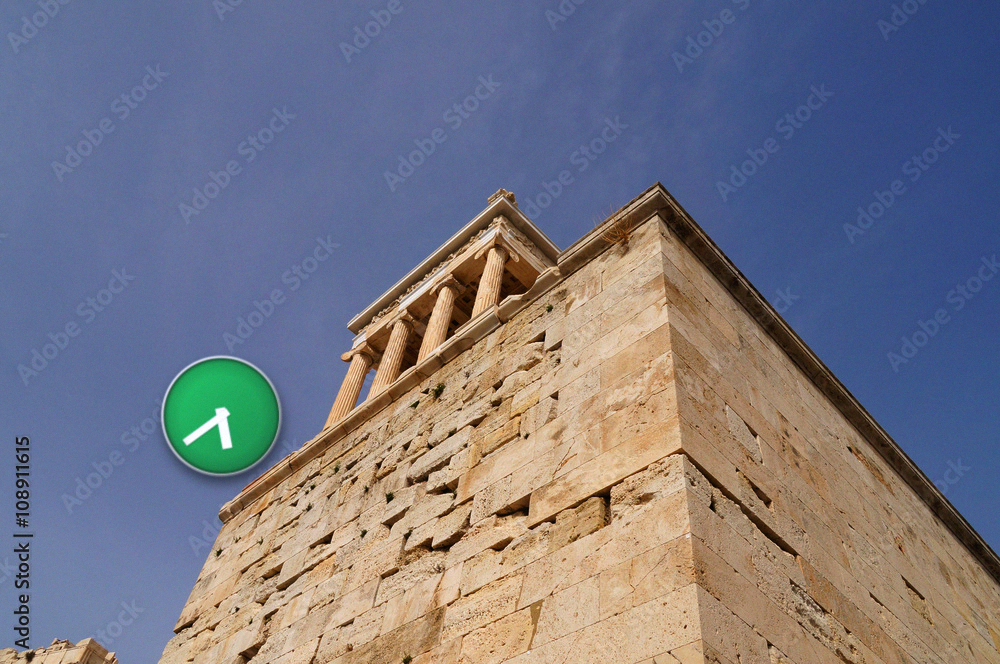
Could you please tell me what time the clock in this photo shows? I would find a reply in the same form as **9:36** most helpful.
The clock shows **5:39**
